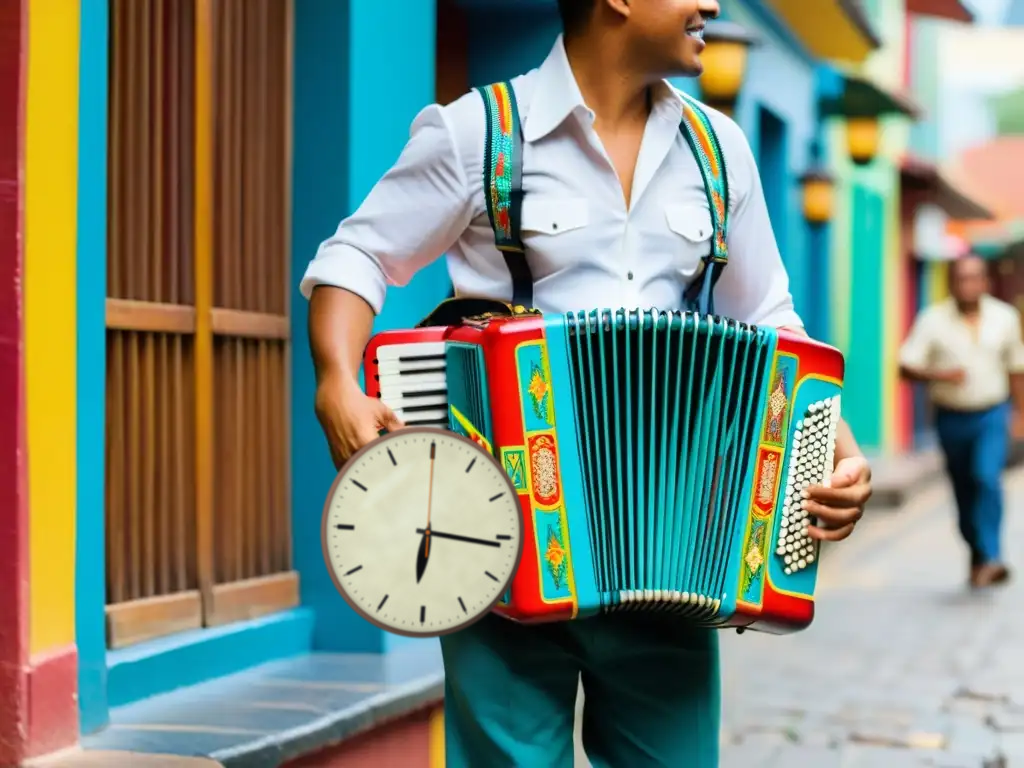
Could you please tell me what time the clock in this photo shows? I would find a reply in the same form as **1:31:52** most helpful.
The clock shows **6:16:00**
